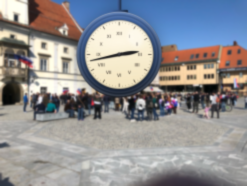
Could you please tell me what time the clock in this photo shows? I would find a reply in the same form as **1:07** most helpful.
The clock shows **2:43**
